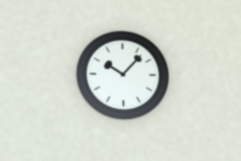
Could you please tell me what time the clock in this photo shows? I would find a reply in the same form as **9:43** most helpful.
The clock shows **10:07**
